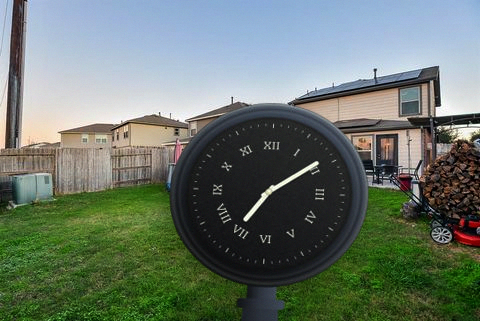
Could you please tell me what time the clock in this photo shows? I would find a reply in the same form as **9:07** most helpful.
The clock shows **7:09**
